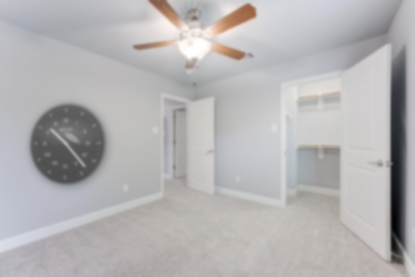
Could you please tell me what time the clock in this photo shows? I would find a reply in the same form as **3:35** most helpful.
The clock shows **10:23**
